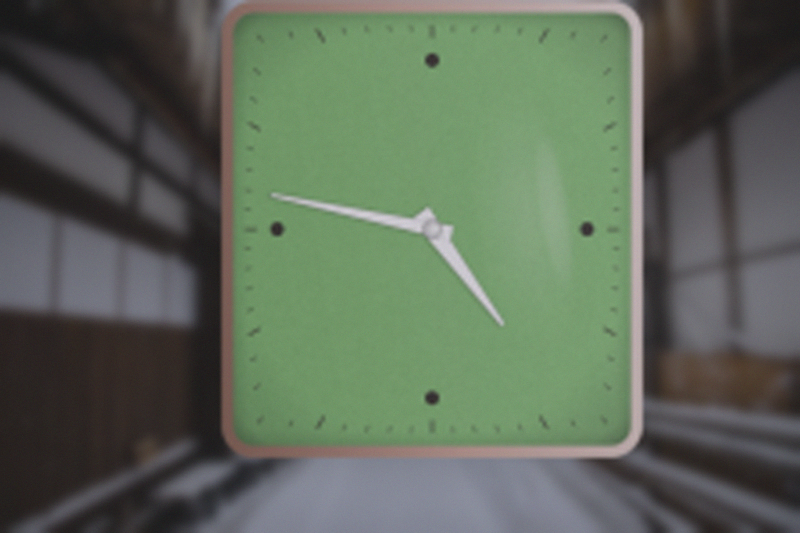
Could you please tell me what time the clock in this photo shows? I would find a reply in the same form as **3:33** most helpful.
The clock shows **4:47**
